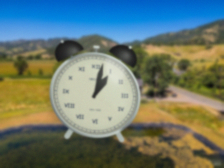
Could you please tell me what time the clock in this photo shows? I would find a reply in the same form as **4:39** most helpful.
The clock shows **1:02**
